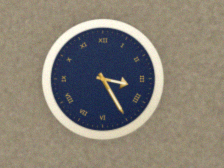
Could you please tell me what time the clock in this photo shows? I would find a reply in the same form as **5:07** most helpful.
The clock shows **3:25**
